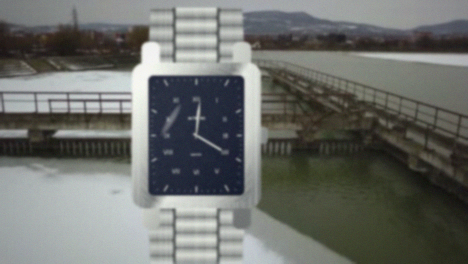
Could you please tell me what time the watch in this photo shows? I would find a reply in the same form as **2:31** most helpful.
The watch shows **4:01**
